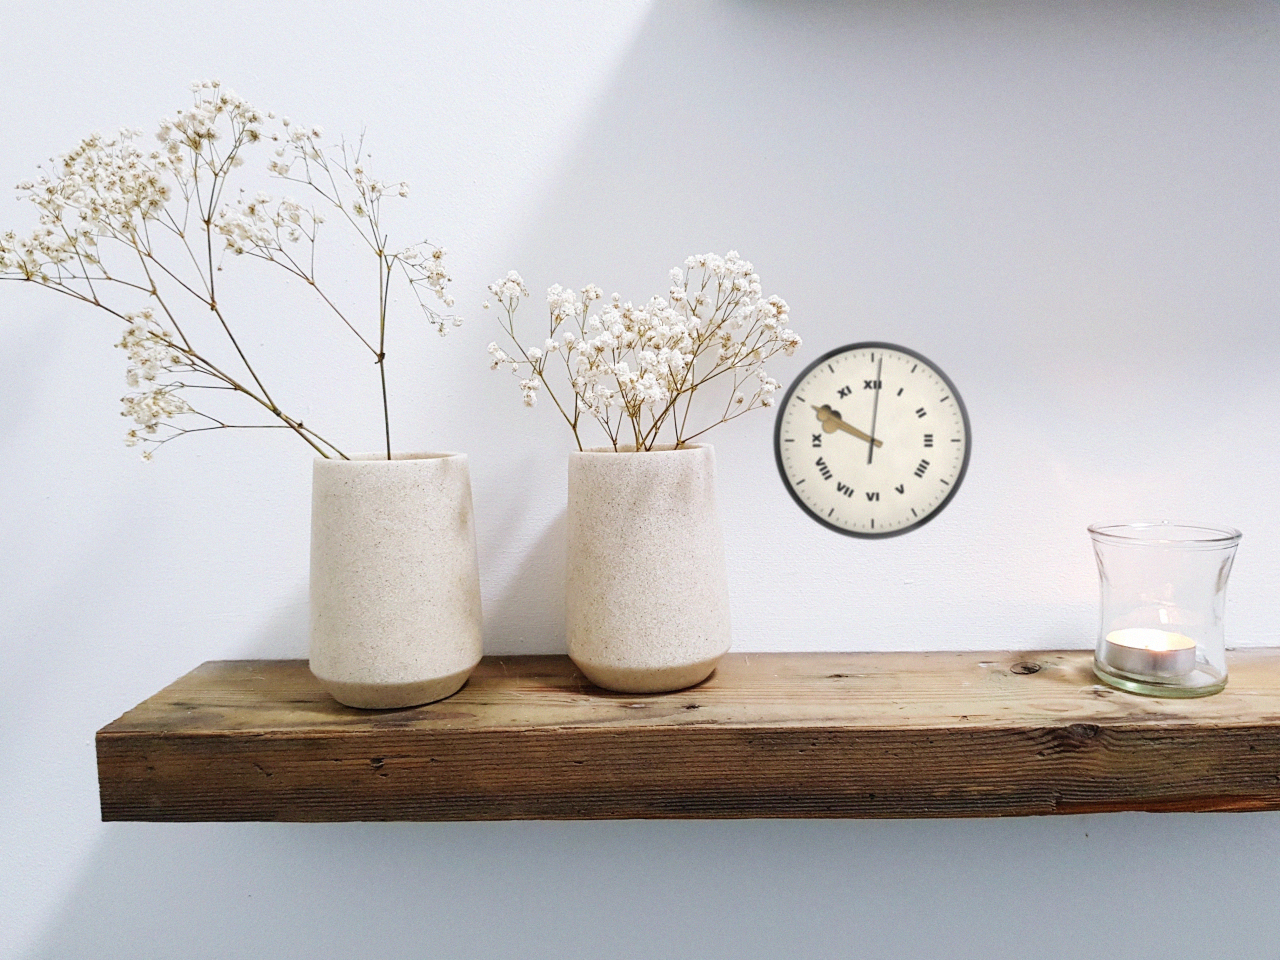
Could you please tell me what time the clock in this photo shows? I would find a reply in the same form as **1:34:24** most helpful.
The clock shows **9:50:01**
